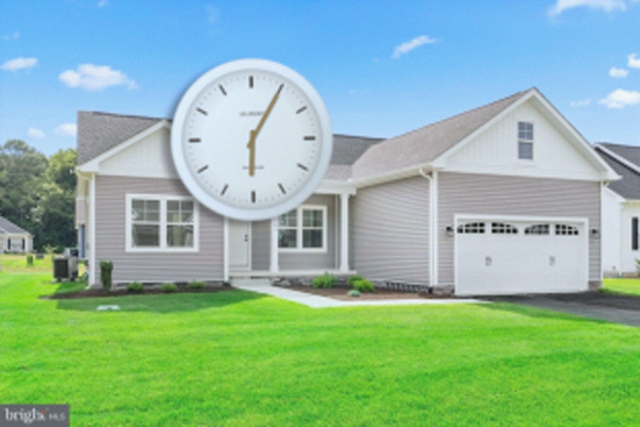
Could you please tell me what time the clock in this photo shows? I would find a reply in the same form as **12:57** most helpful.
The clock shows **6:05**
